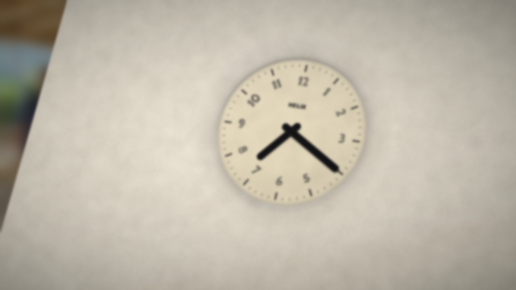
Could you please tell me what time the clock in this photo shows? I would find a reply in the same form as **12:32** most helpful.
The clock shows **7:20**
